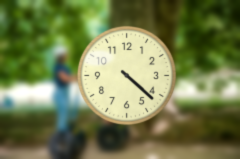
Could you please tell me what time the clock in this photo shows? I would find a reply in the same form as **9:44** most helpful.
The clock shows **4:22**
